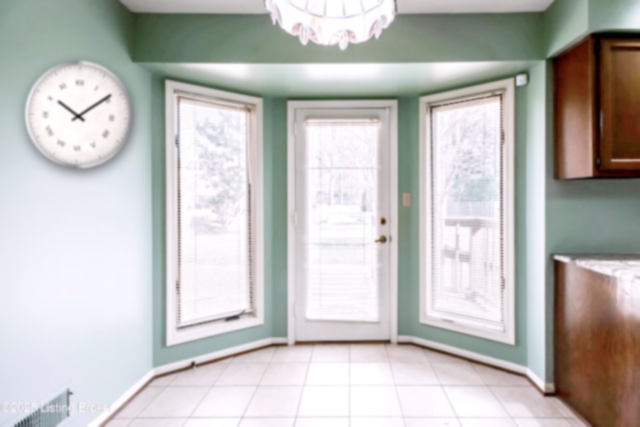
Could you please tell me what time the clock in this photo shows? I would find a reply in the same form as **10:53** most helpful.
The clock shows **10:09**
